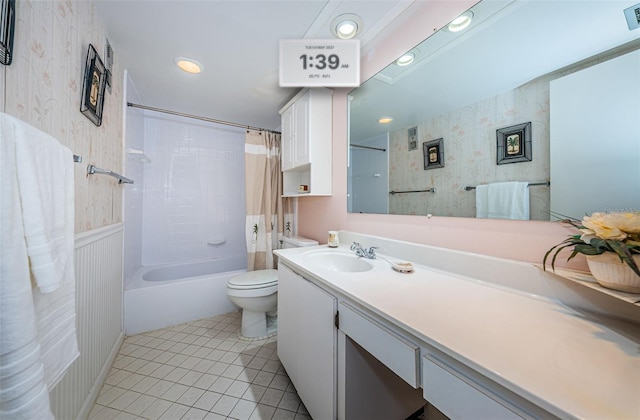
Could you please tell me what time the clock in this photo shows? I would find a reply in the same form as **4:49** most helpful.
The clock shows **1:39**
